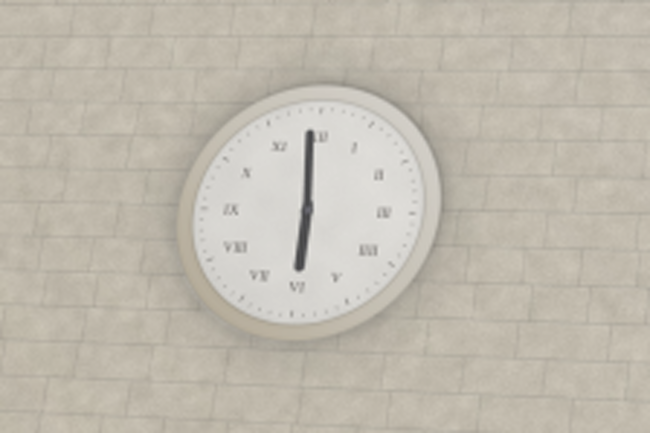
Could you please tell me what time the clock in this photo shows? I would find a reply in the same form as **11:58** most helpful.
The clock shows **5:59**
